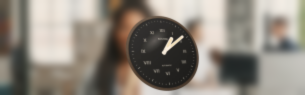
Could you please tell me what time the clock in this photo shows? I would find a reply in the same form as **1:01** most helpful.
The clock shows **1:09**
